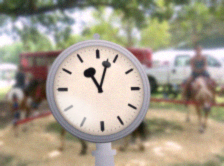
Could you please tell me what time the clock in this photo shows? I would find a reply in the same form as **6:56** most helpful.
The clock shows **11:03**
